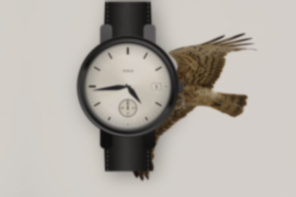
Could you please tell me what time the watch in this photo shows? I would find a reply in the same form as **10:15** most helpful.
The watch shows **4:44**
